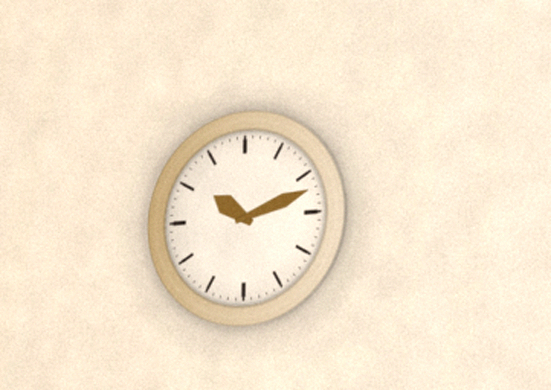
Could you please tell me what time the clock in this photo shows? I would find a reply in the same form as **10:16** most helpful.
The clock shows **10:12**
